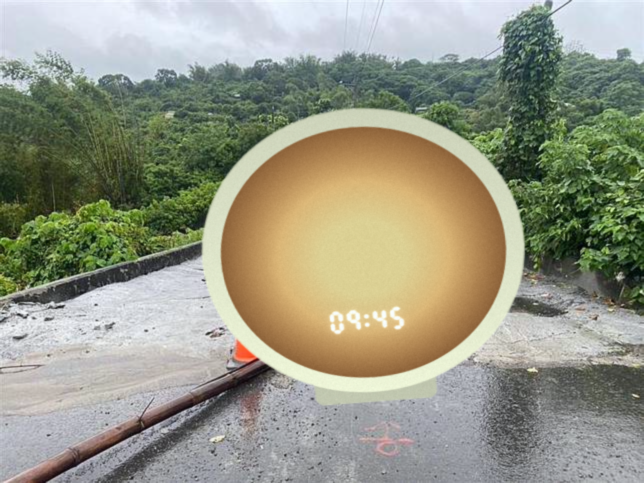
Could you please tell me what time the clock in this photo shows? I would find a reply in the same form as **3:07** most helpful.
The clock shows **9:45**
